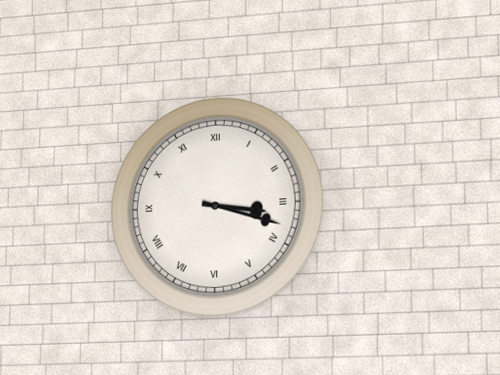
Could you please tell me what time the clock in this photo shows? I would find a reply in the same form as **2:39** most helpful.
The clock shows **3:18**
